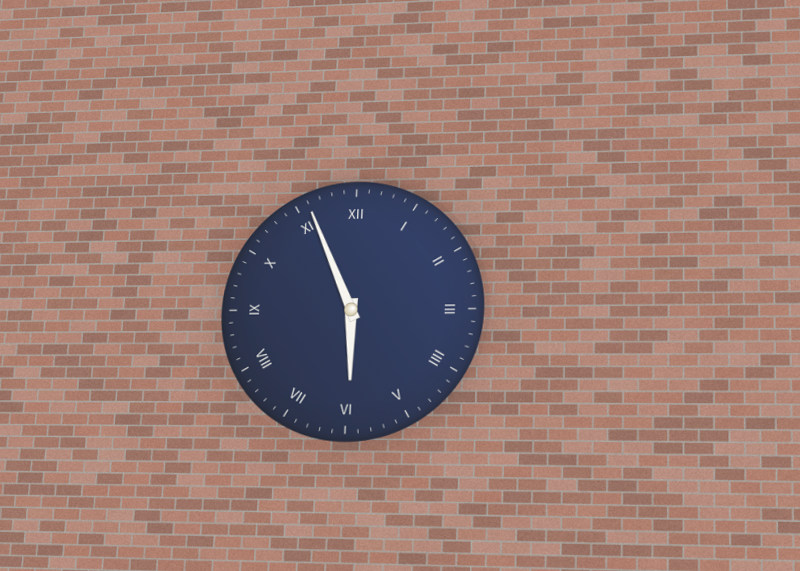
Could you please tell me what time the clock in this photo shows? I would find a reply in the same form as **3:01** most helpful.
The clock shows **5:56**
